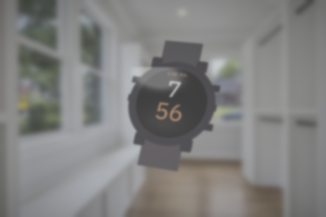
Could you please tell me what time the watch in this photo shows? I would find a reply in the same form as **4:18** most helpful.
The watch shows **7:56**
